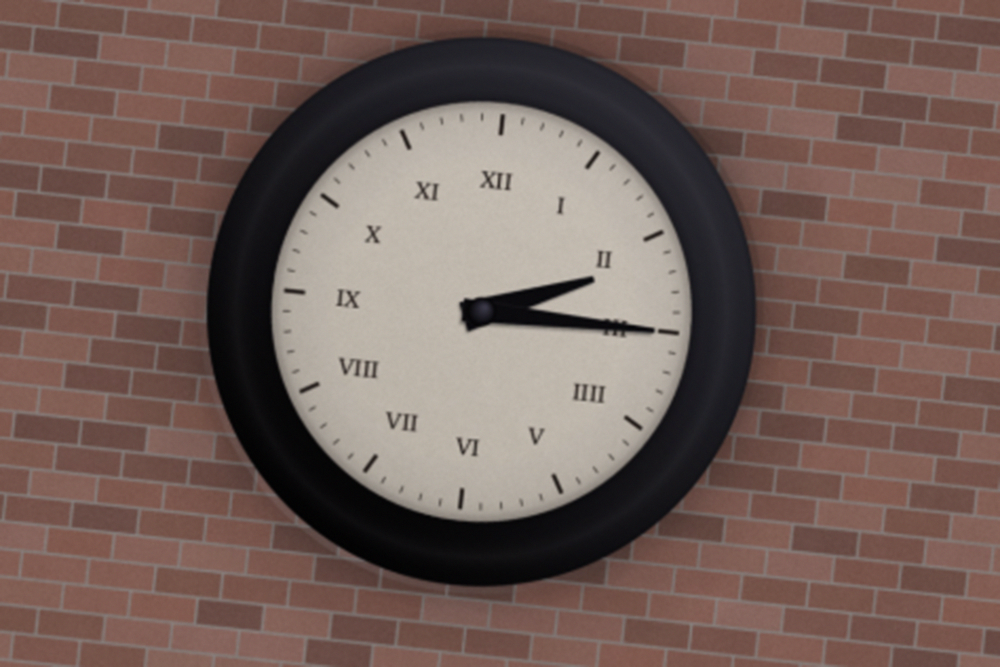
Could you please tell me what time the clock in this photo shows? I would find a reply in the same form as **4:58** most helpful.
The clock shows **2:15**
